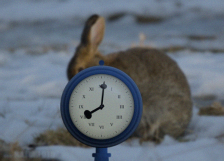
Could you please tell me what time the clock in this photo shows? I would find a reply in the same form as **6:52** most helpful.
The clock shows **8:01**
